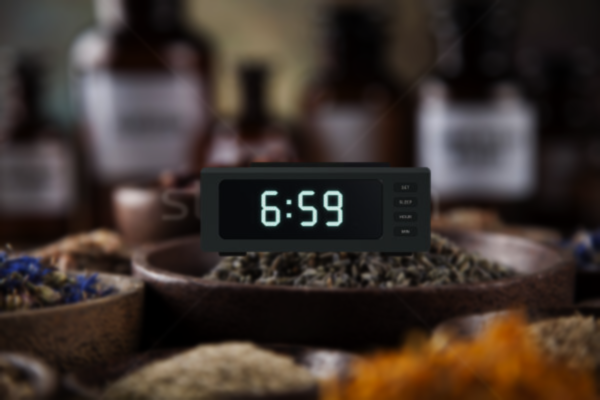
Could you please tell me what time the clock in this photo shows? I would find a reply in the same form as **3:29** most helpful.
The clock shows **6:59**
